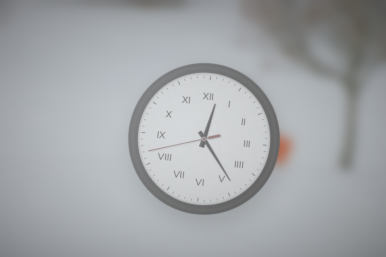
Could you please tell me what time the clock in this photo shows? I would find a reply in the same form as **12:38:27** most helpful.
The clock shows **12:23:42**
